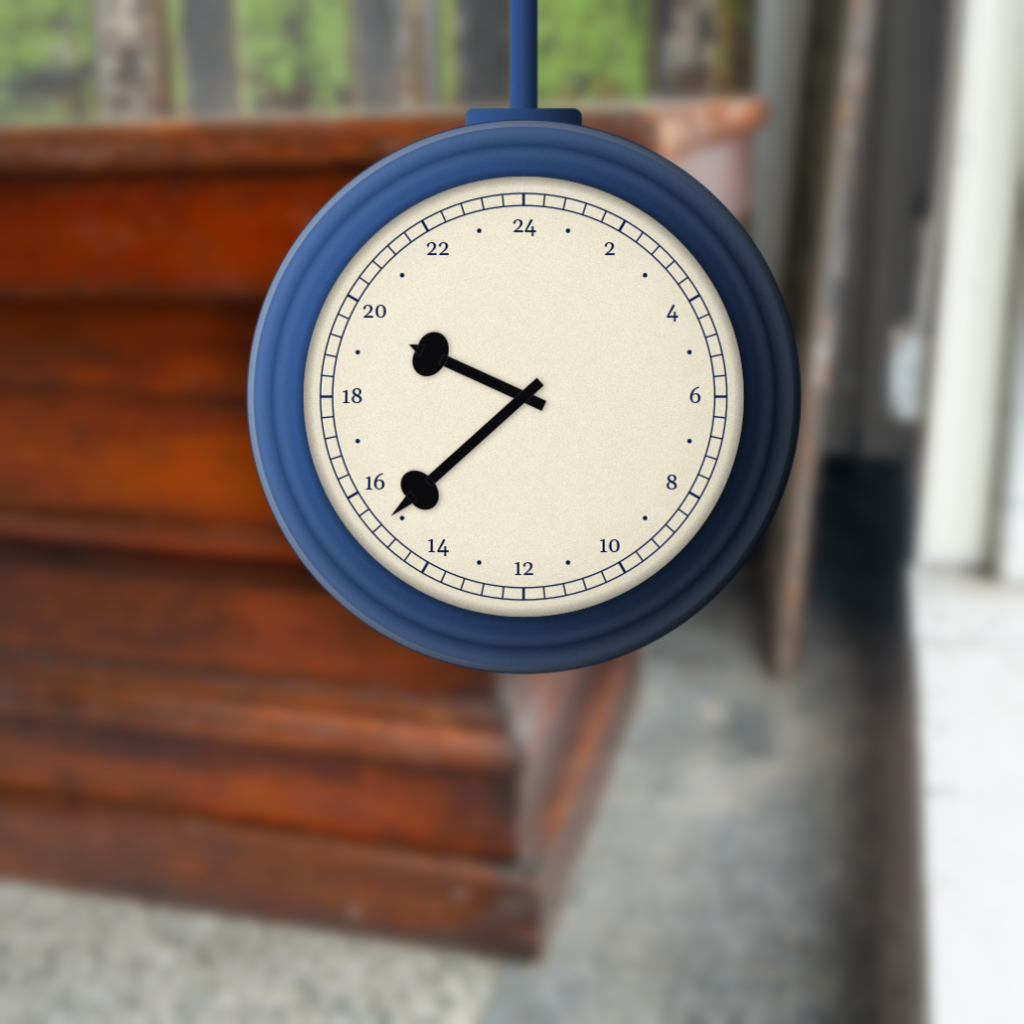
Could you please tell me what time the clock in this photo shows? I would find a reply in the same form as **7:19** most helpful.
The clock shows **19:38**
